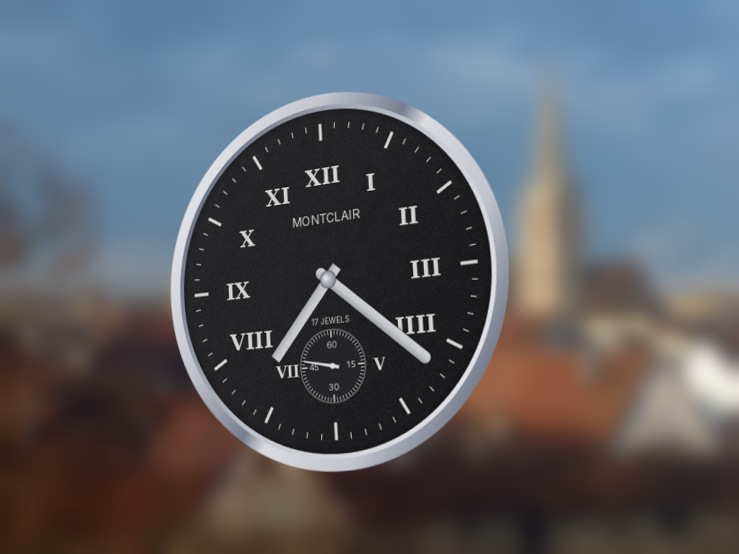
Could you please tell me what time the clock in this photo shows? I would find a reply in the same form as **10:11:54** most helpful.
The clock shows **7:21:47**
